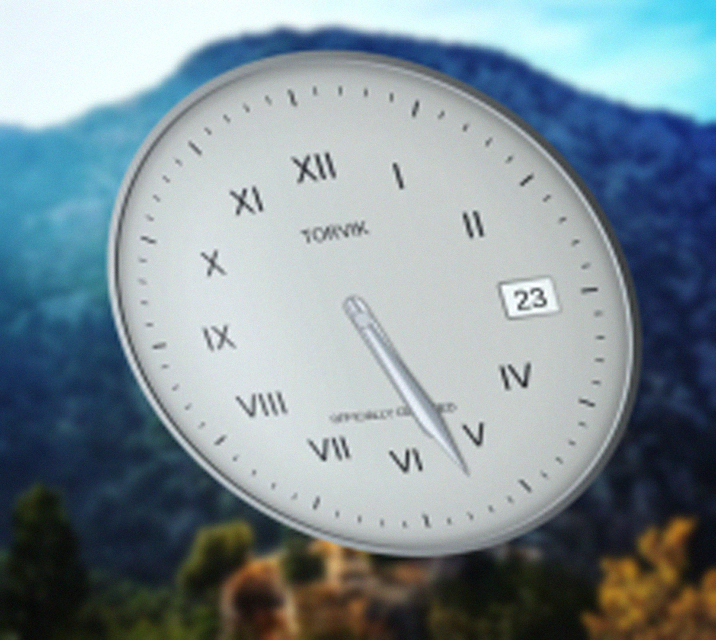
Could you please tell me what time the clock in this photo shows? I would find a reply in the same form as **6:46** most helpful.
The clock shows **5:27**
